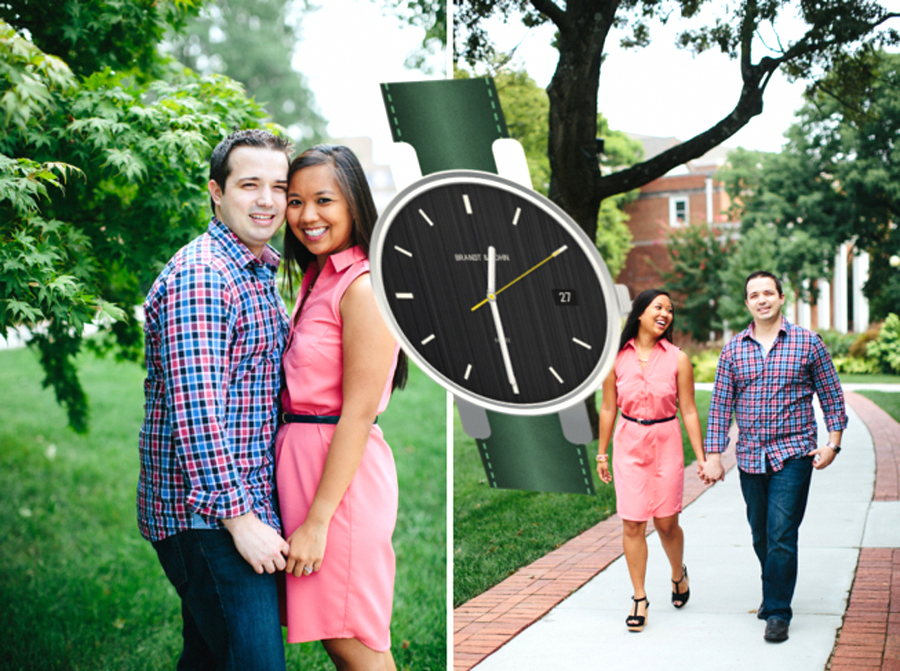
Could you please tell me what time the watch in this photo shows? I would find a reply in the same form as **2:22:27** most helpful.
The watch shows **12:30:10**
